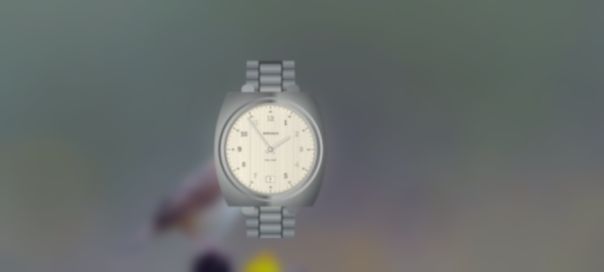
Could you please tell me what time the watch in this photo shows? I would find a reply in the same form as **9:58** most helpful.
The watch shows **1:54**
